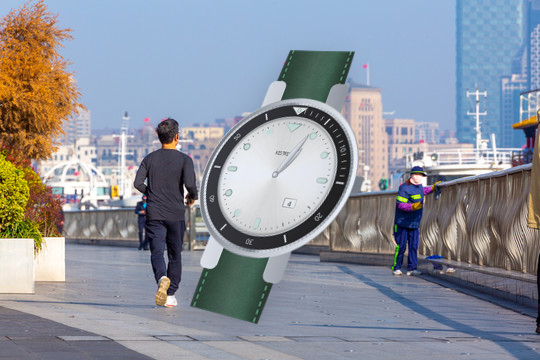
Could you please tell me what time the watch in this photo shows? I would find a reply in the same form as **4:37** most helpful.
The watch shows **1:04**
